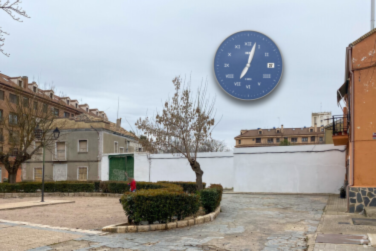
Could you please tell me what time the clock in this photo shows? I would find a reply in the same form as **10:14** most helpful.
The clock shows **7:03**
